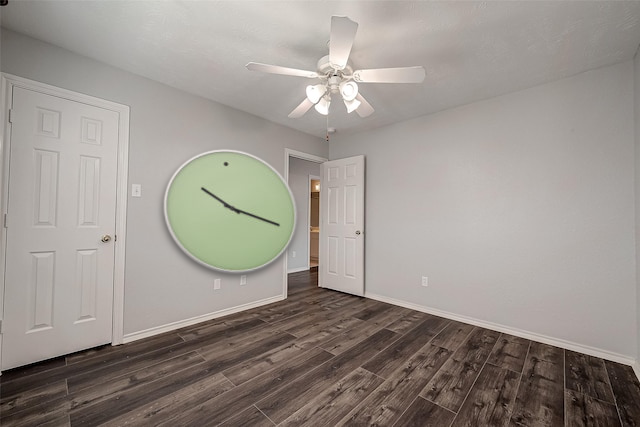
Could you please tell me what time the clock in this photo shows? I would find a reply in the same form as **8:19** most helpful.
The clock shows **10:19**
